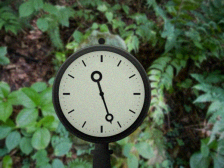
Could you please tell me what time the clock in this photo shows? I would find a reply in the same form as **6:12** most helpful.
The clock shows **11:27**
